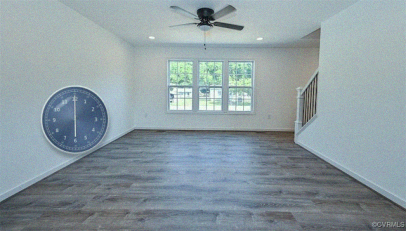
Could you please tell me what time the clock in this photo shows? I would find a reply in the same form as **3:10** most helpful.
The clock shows **6:00**
